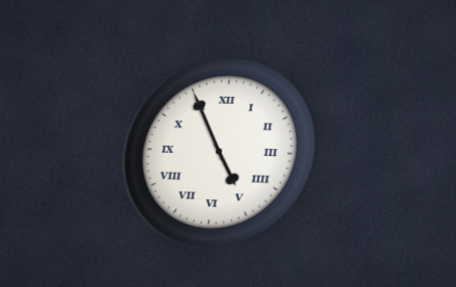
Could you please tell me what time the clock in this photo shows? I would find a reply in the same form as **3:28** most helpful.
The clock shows **4:55**
